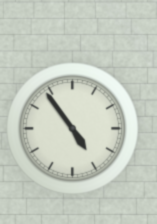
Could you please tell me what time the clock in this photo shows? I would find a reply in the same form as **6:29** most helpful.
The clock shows **4:54**
